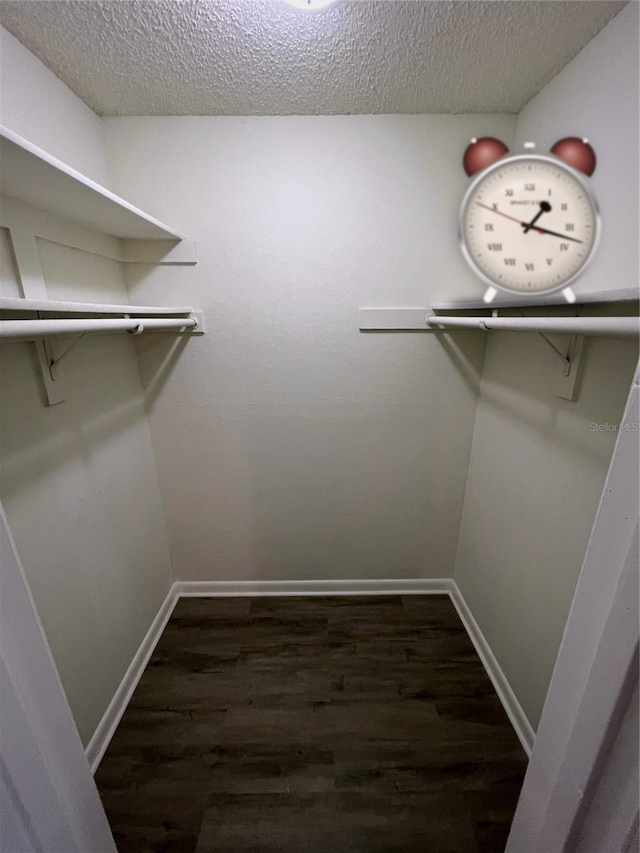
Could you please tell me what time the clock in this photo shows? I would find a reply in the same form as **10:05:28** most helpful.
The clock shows **1:17:49**
